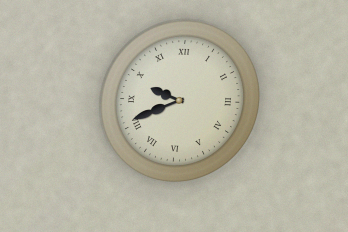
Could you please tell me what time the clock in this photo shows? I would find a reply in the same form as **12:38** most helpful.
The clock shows **9:41**
